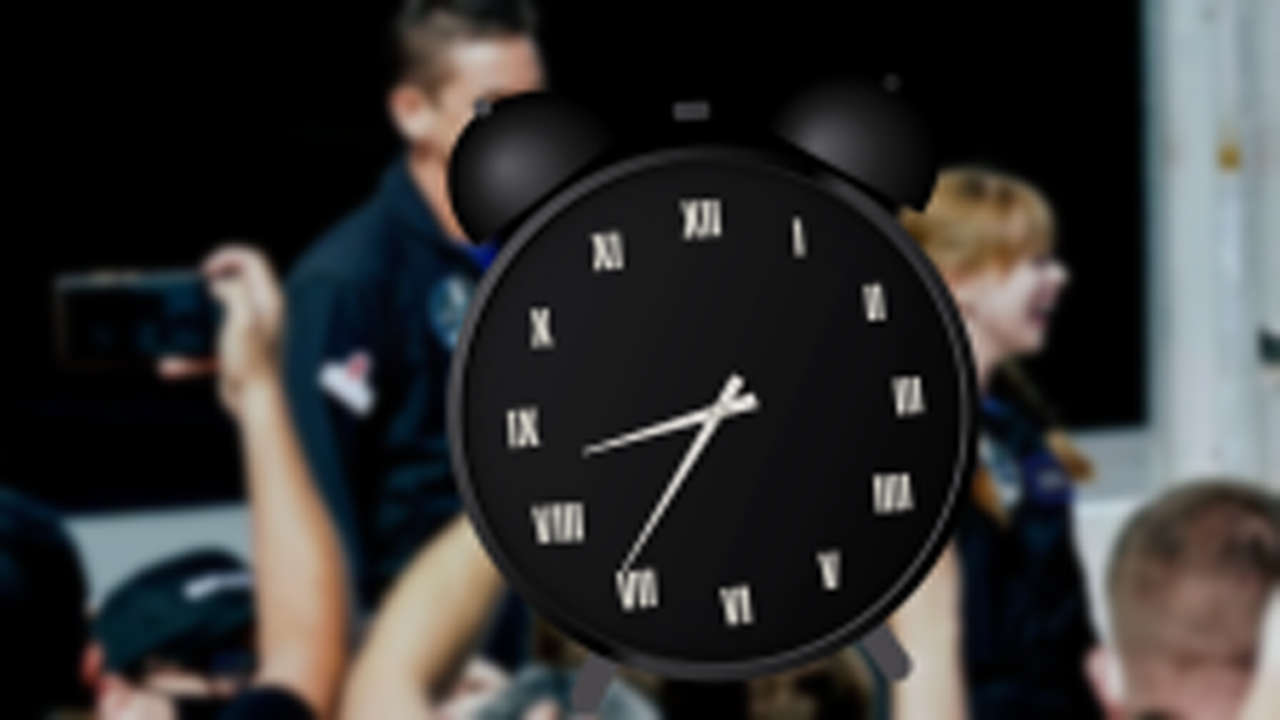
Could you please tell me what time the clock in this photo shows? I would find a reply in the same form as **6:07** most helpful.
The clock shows **8:36**
